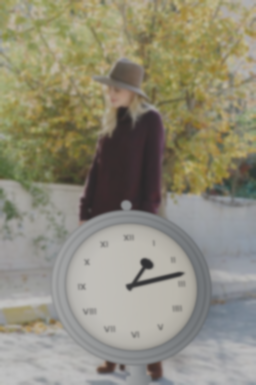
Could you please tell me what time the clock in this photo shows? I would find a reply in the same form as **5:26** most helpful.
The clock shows **1:13**
